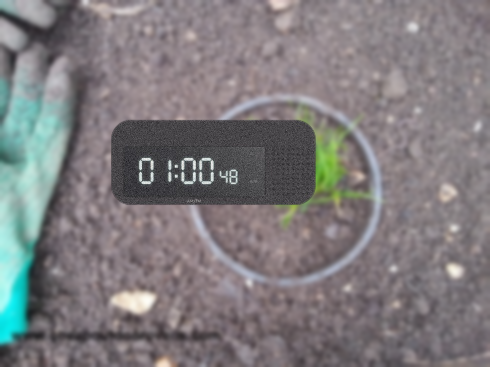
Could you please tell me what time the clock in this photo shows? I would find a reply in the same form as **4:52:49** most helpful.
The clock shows **1:00:48**
